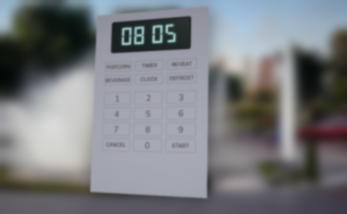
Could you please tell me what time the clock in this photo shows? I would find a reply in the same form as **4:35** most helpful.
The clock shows **8:05**
